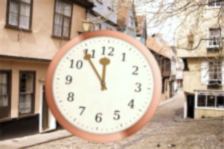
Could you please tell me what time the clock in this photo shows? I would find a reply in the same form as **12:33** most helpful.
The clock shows **11:54**
